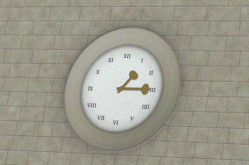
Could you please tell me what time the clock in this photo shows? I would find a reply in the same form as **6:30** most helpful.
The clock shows **1:15**
